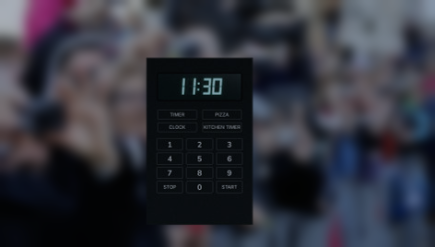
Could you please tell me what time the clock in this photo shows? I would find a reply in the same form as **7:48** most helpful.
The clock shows **11:30**
